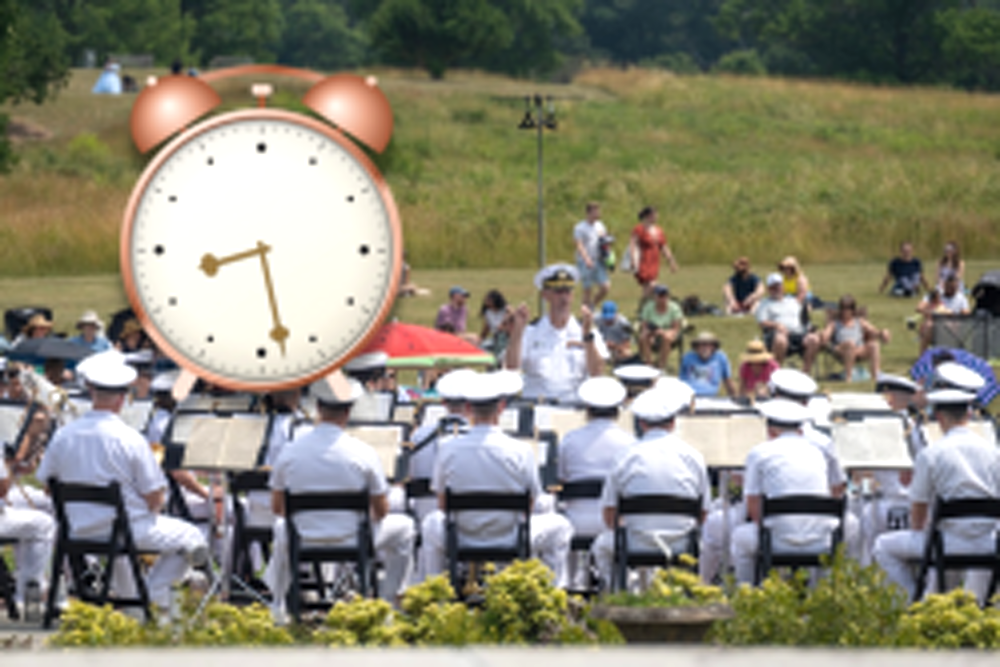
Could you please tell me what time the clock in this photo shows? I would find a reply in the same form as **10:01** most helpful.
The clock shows **8:28**
